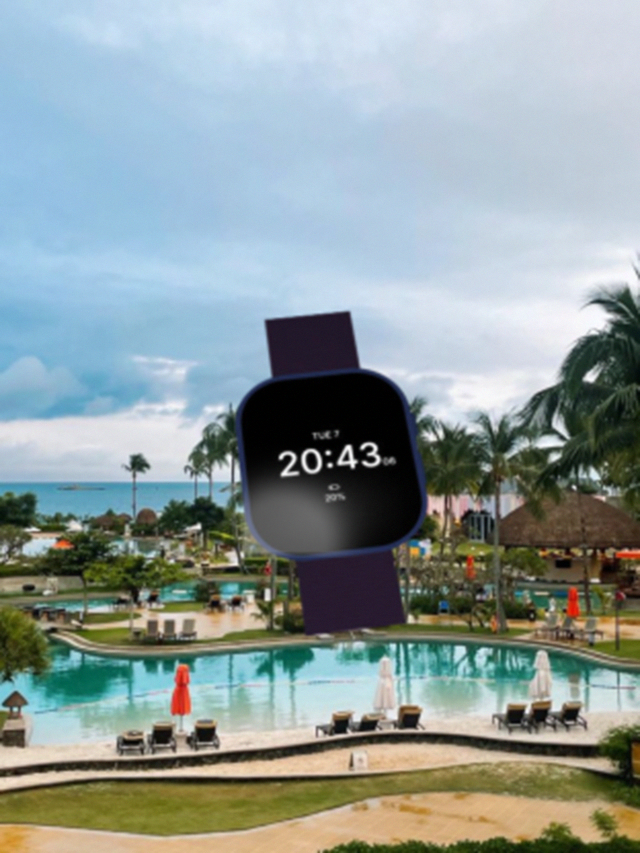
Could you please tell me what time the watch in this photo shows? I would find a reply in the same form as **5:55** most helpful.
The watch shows **20:43**
